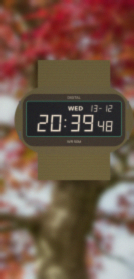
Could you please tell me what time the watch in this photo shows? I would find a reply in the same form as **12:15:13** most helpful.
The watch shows **20:39:48**
